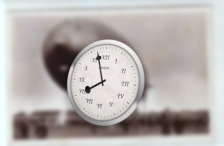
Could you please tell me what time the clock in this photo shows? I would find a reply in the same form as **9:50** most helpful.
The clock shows **7:57**
